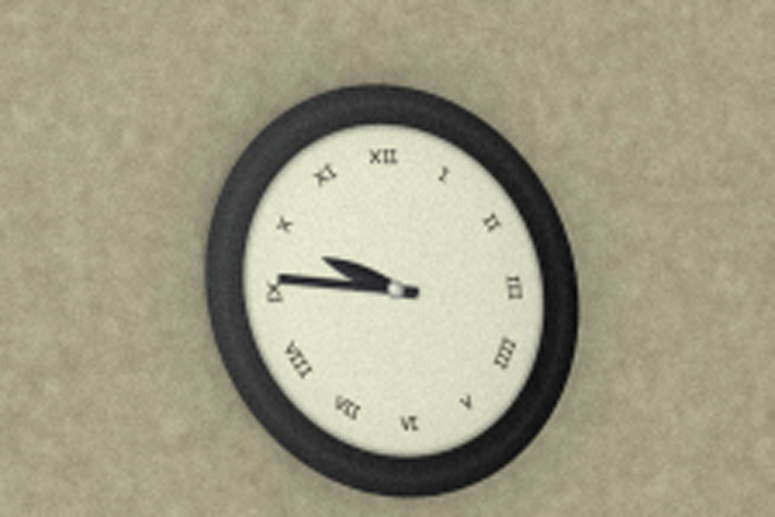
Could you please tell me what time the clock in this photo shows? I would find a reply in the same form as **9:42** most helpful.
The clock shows **9:46**
